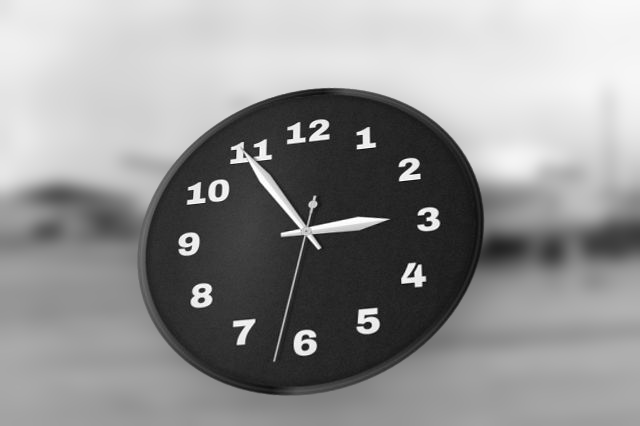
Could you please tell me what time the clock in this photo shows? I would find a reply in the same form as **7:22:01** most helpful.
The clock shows **2:54:32**
